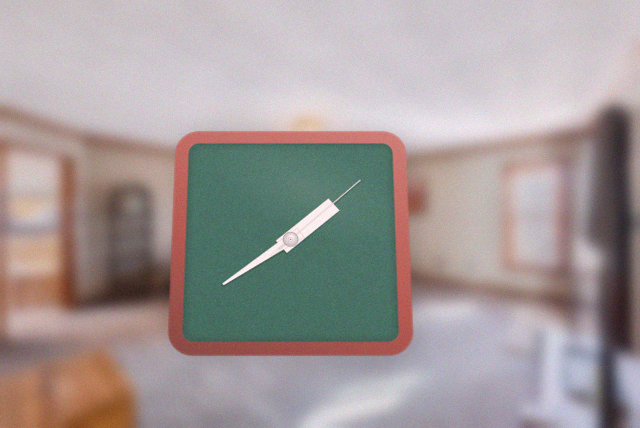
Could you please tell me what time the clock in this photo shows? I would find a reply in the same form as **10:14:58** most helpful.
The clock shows **1:39:08**
